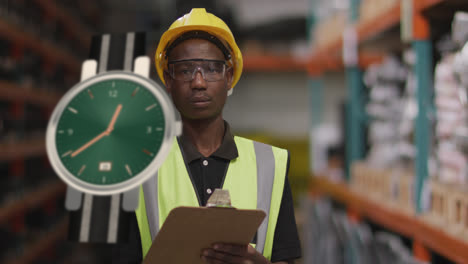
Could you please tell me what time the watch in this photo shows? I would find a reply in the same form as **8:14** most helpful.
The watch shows **12:39**
